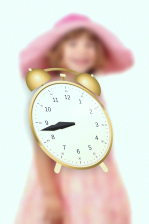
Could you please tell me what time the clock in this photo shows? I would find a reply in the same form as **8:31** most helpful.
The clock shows **8:43**
